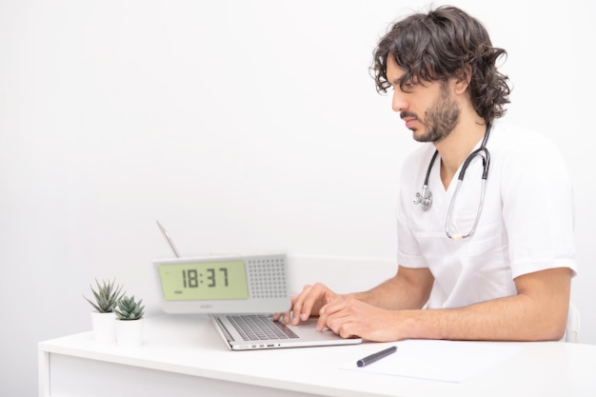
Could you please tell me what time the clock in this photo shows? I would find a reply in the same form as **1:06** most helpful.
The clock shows **18:37**
